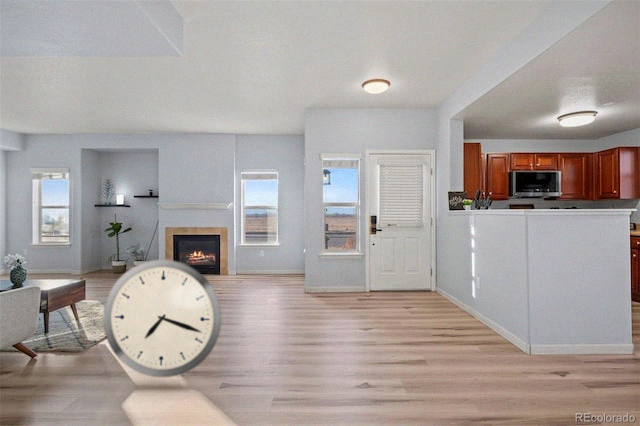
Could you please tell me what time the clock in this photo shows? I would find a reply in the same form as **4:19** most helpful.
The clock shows **7:18**
